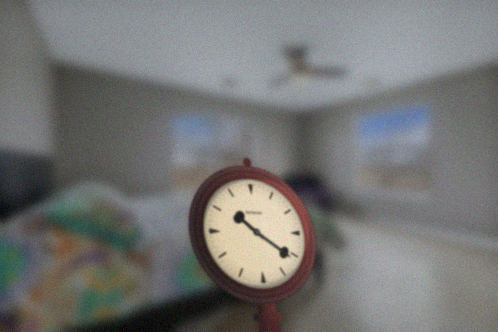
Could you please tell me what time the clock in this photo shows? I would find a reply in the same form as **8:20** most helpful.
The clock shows **10:21**
